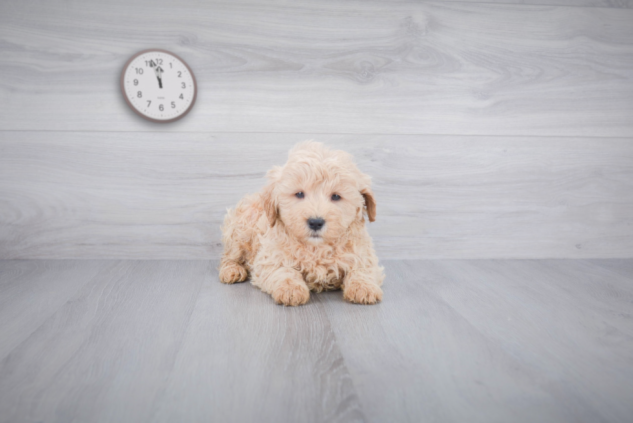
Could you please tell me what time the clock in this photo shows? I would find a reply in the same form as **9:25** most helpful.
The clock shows **11:57**
